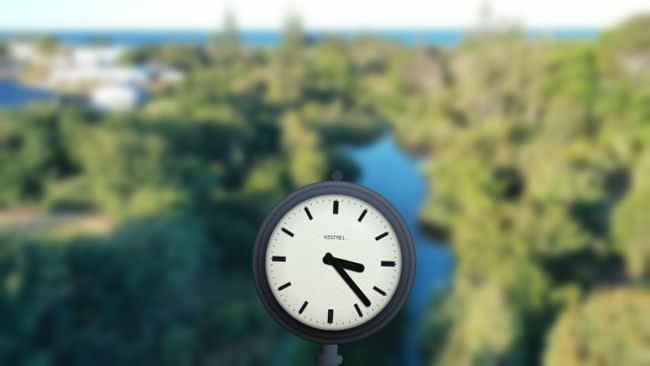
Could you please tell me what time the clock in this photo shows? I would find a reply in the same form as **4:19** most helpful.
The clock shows **3:23**
